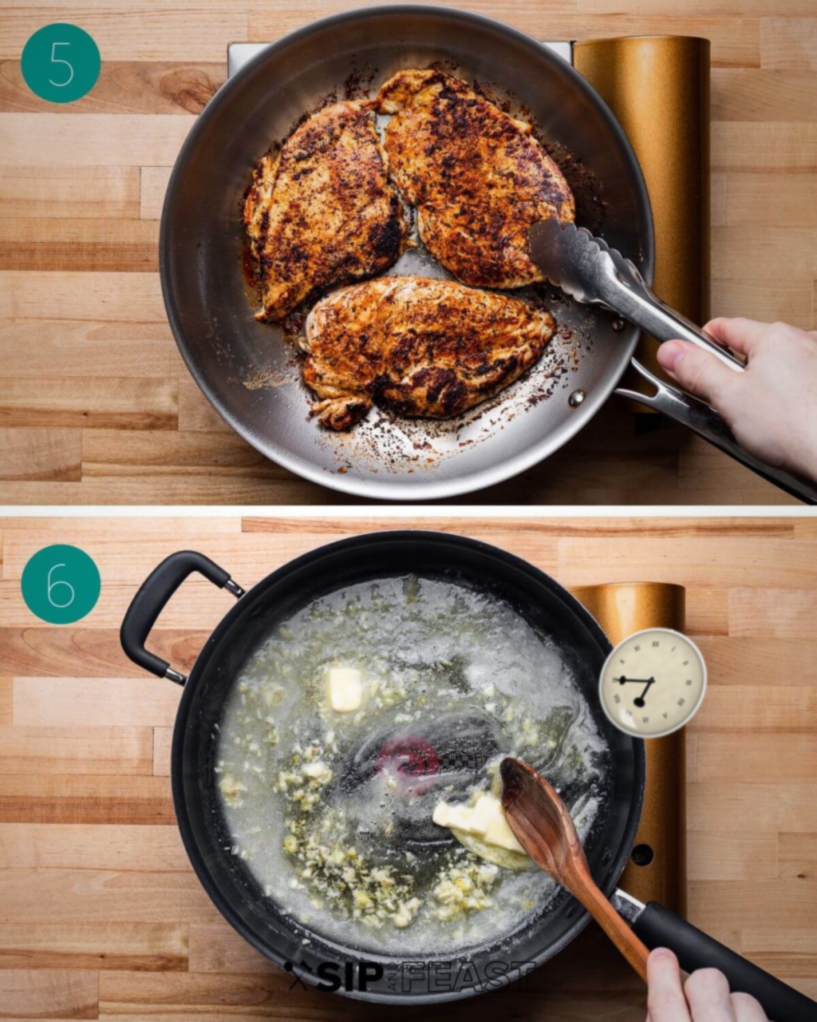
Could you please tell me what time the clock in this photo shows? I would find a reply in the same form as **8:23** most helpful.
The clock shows **6:45**
